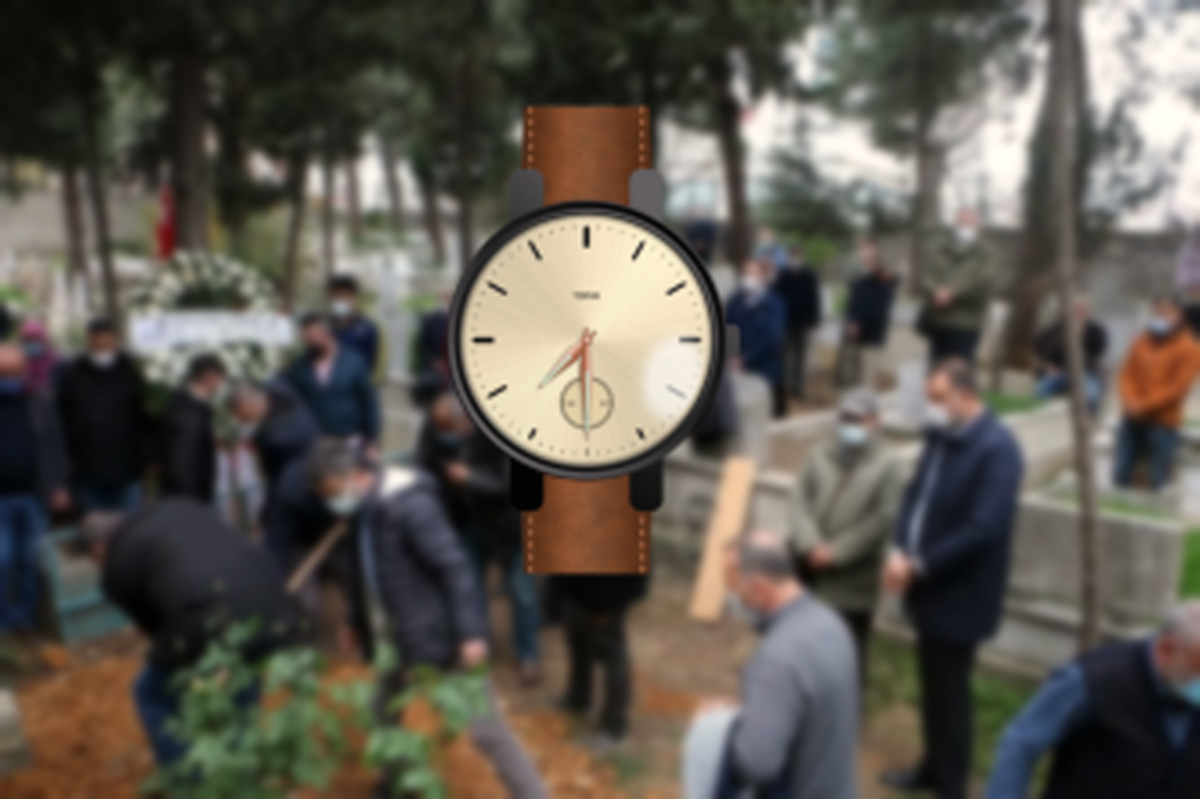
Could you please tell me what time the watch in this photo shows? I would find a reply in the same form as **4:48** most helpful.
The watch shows **7:30**
